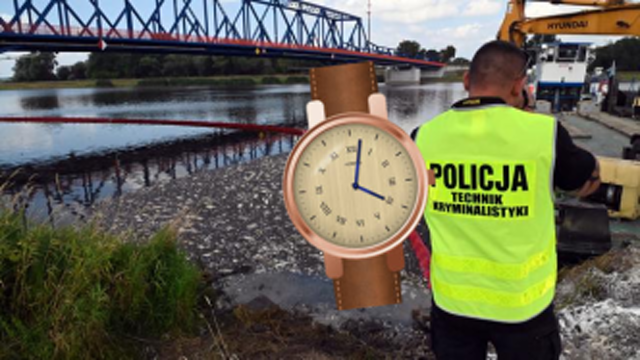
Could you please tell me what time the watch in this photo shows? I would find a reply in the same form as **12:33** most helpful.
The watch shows **4:02**
